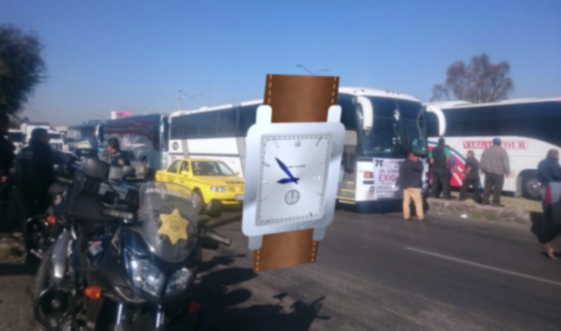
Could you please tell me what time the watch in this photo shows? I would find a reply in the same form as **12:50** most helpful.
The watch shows **8:53**
